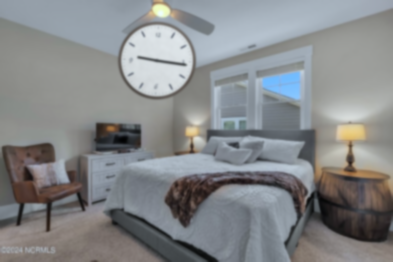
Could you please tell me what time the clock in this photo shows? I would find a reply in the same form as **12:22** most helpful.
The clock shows **9:16**
